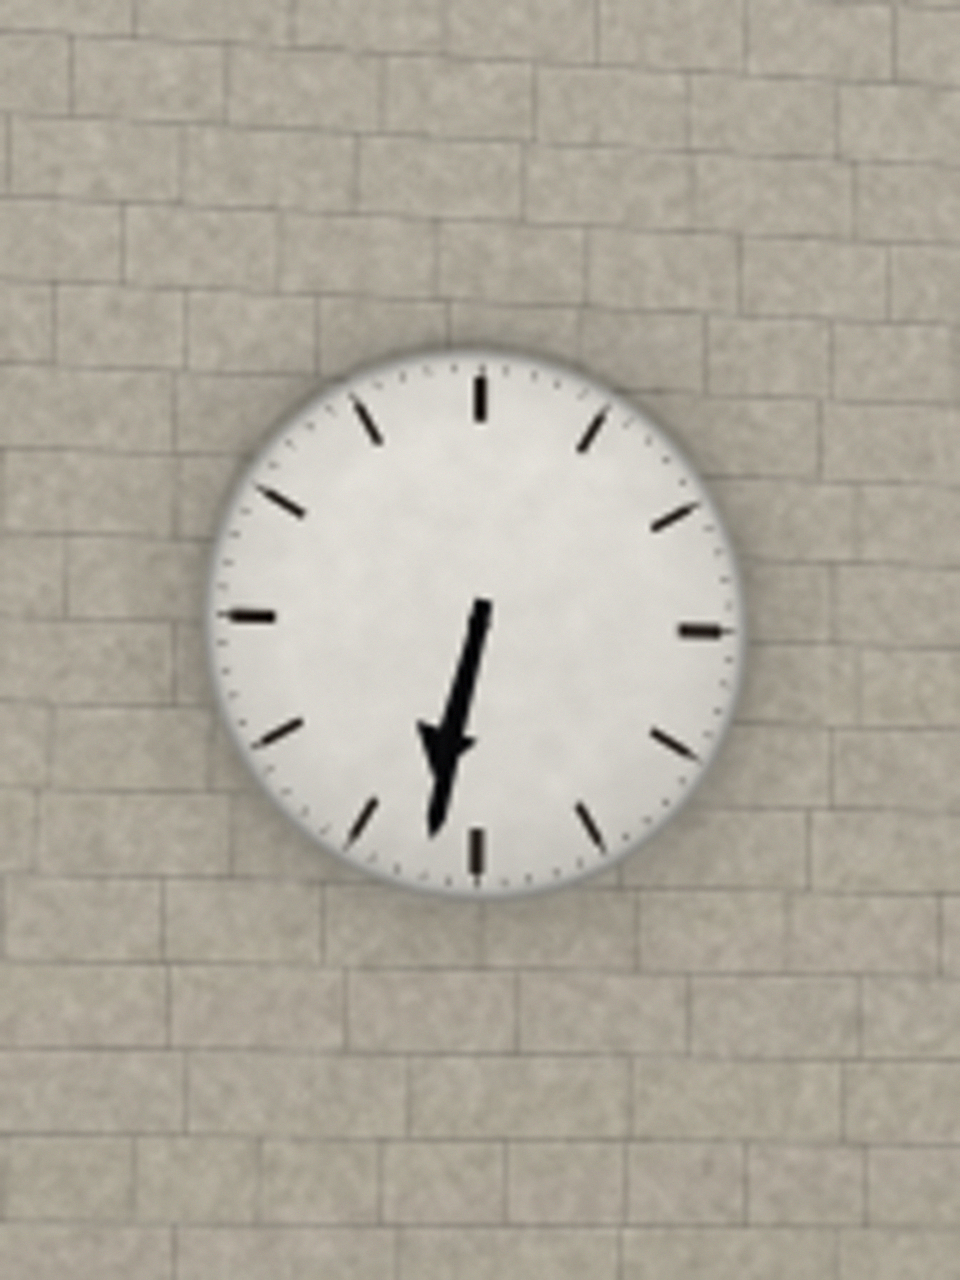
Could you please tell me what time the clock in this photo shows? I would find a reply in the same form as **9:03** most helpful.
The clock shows **6:32**
